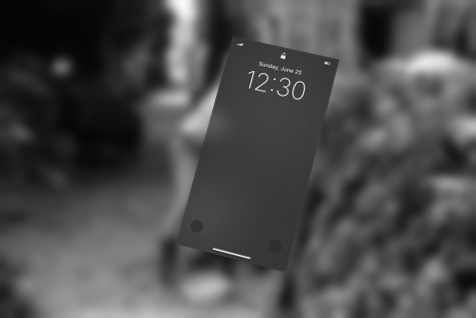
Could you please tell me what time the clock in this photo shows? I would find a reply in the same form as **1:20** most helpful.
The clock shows **12:30**
